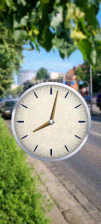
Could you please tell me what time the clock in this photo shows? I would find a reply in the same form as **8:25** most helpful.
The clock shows **8:02**
